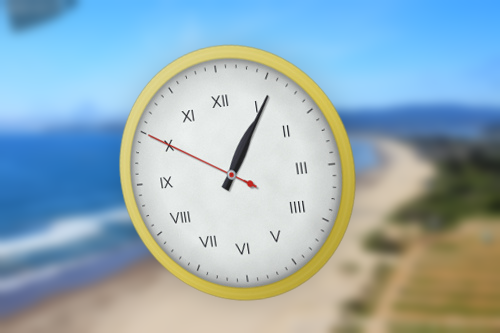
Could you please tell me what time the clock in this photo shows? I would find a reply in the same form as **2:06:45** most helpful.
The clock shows **1:05:50**
